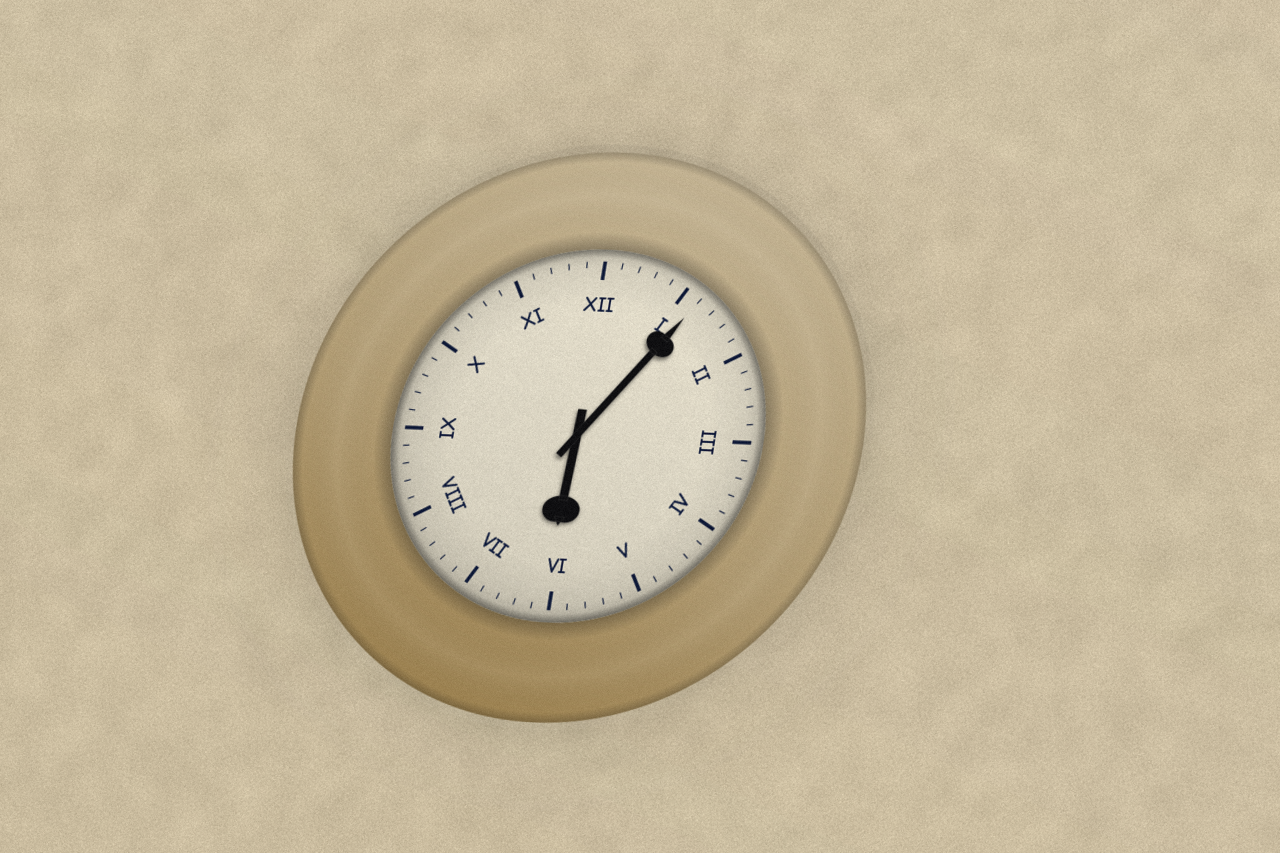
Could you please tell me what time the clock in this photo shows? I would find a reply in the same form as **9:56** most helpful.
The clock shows **6:06**
